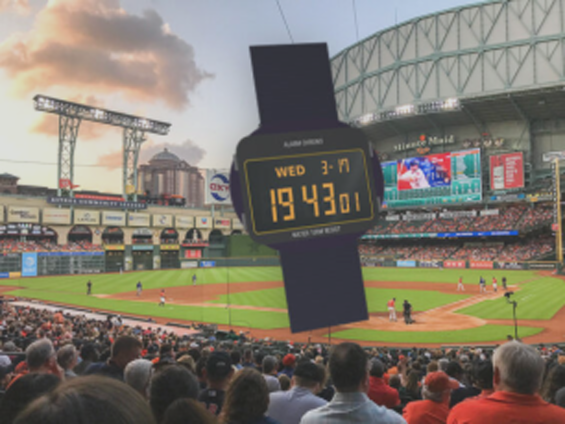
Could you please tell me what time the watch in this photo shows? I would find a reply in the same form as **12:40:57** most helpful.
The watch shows **19:43:01**
